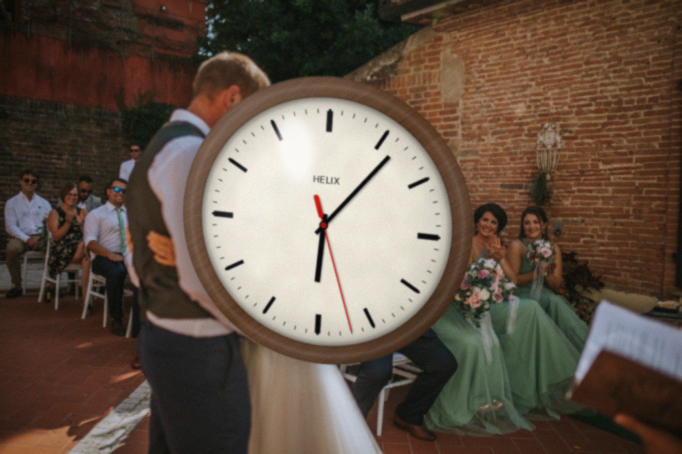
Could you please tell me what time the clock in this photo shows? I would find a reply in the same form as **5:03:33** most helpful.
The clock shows **6:06:27**
